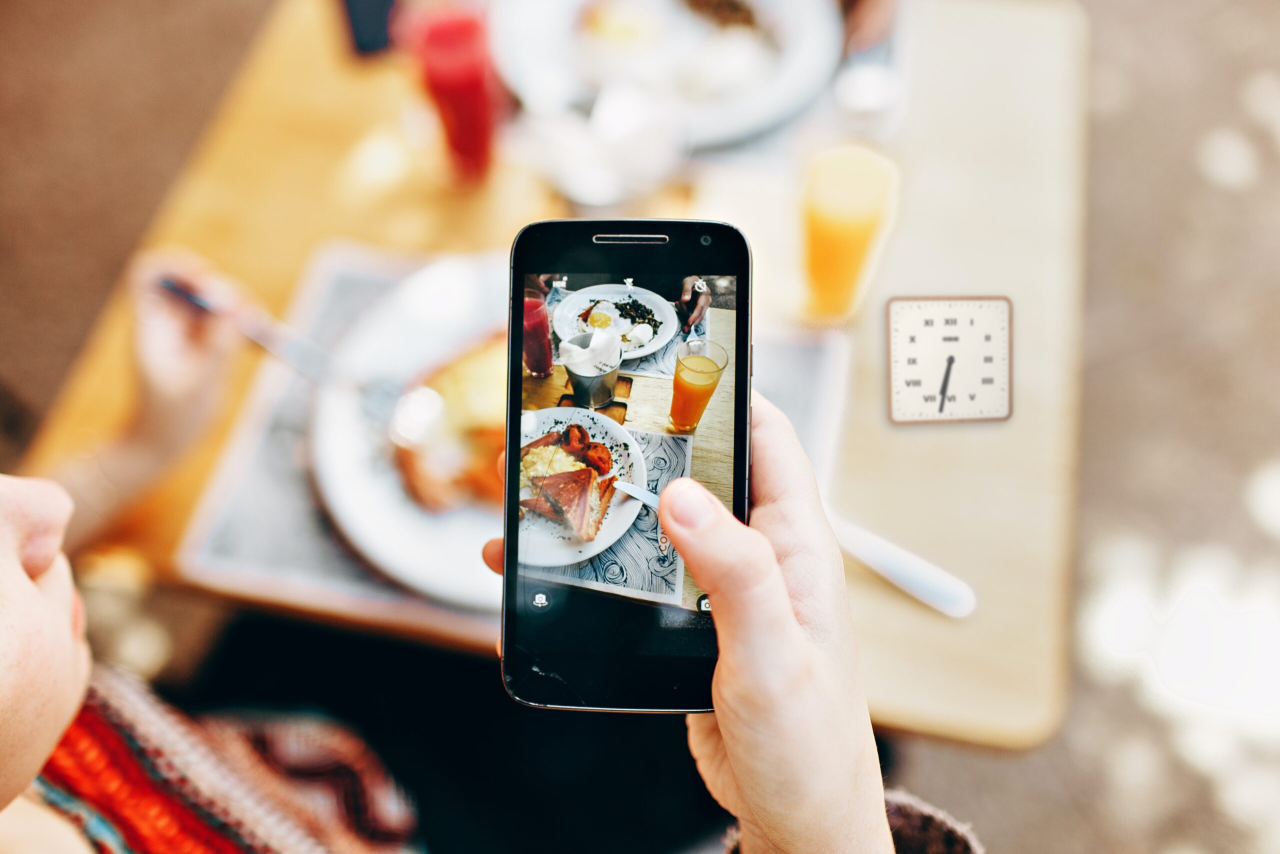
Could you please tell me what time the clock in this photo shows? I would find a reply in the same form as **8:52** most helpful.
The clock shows **6:32**
